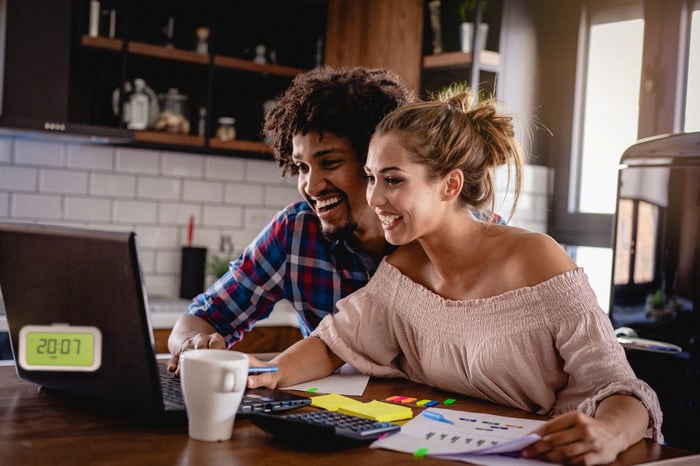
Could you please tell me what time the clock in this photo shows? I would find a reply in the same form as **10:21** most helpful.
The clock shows **20:07**
